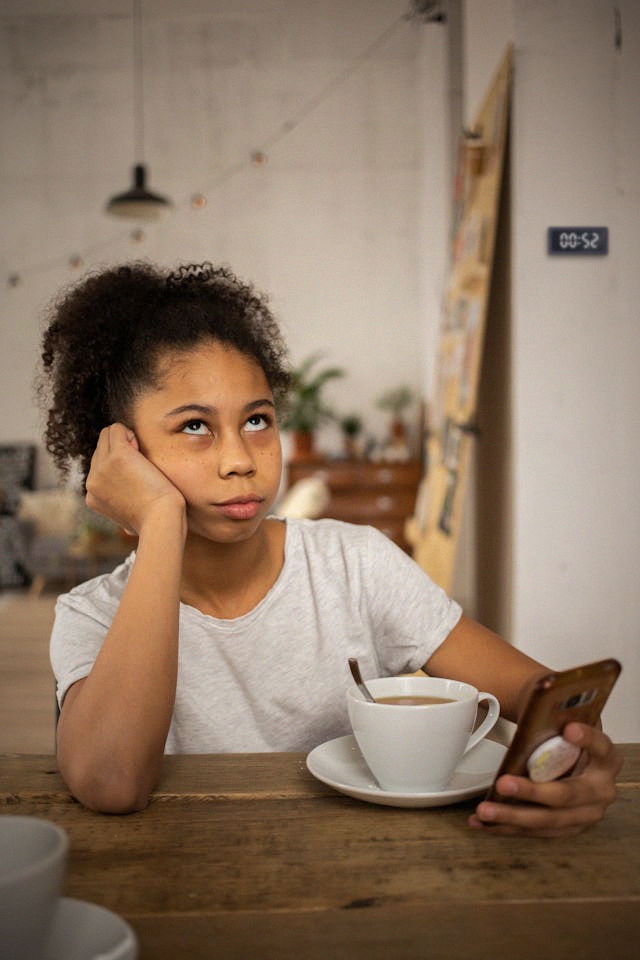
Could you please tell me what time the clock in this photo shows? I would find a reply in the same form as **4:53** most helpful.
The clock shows **0:52**
